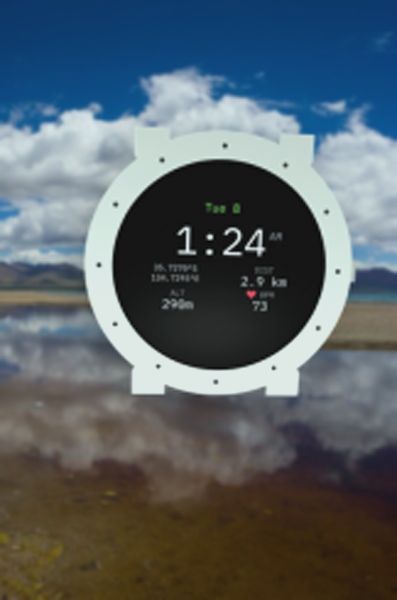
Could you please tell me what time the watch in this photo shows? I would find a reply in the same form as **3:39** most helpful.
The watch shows **1:24**
